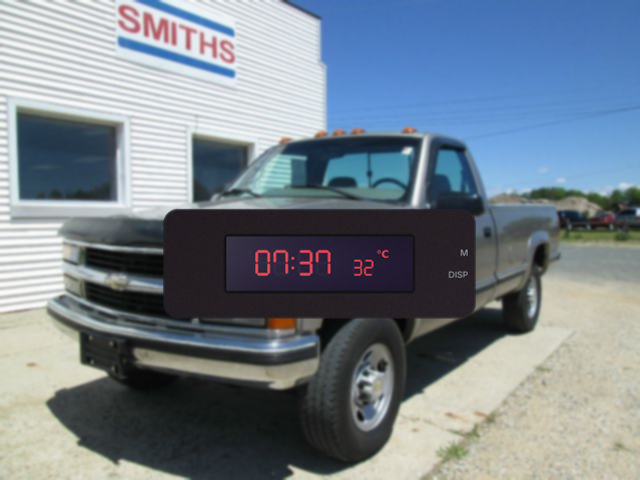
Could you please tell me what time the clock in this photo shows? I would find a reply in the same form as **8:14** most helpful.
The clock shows **7:37**
